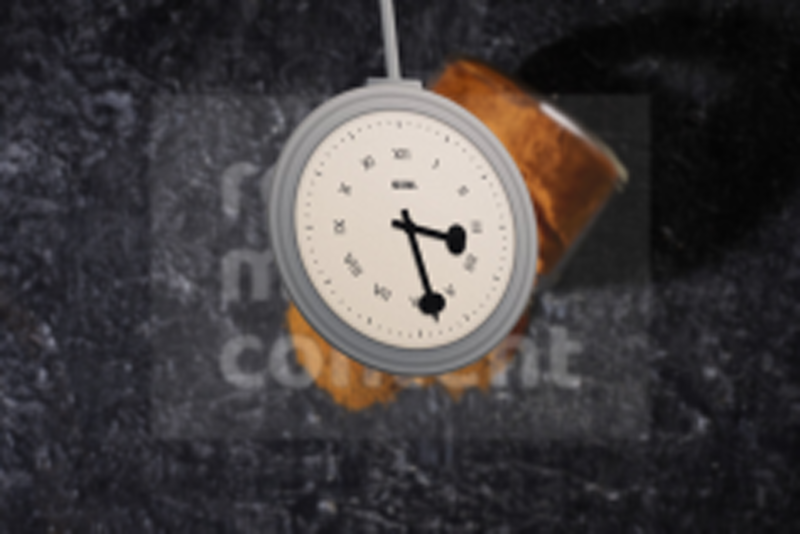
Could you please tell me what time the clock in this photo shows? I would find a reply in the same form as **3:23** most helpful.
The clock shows **3:28**
